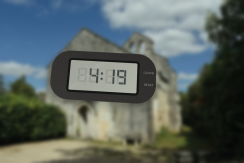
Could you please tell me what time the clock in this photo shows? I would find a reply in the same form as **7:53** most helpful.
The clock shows **4:19**
